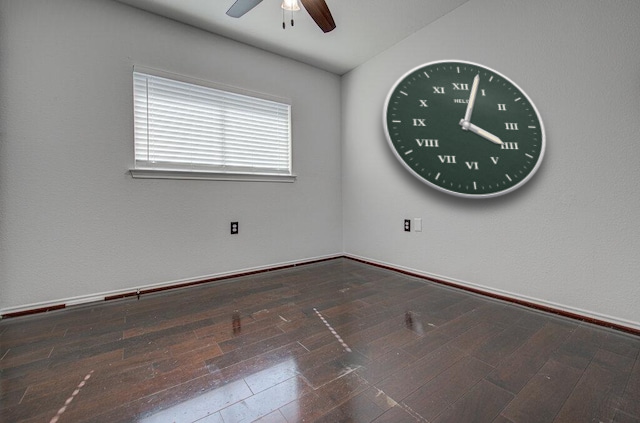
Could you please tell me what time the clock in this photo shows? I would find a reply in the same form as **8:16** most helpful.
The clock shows **4:03**
